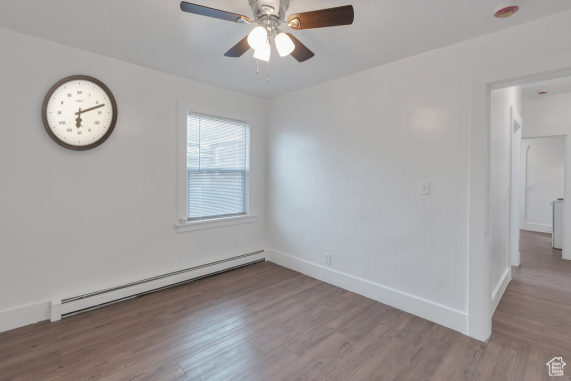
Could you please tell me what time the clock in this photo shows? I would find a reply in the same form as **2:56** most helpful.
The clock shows **6:12**
